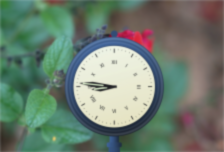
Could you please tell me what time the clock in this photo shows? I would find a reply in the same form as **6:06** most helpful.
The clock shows **8:46**
